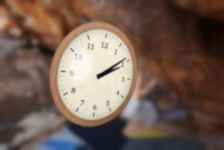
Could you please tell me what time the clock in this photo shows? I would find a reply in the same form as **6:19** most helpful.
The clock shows **2:09**
